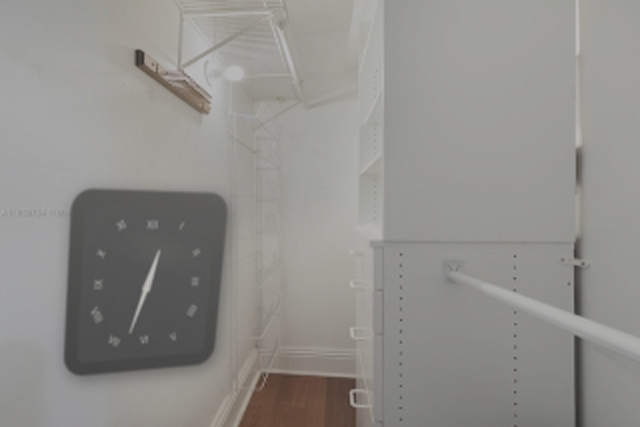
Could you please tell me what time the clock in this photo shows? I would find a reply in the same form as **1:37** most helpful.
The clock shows **12:33**
